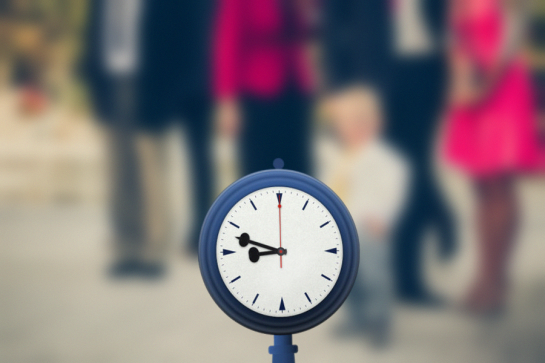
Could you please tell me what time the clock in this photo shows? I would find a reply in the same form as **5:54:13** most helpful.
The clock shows **8:48:00**
